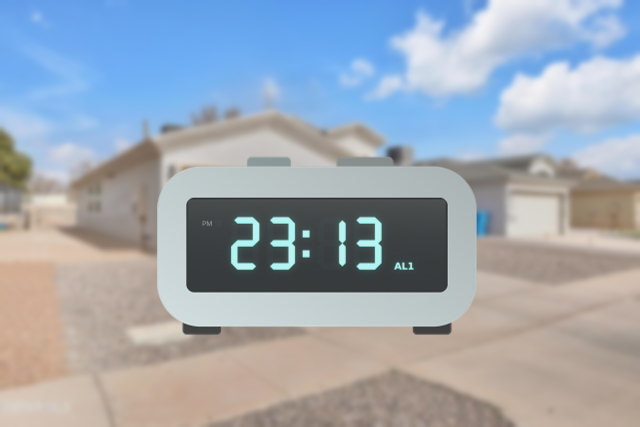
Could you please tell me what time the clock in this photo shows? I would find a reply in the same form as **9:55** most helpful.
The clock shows **23:13**
